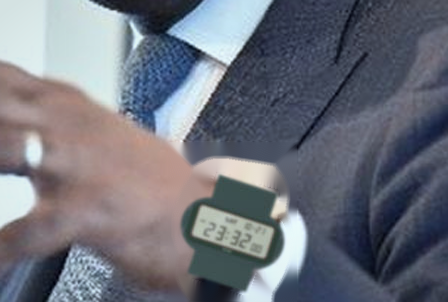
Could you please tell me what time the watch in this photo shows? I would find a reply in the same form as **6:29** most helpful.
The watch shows **23:32**
